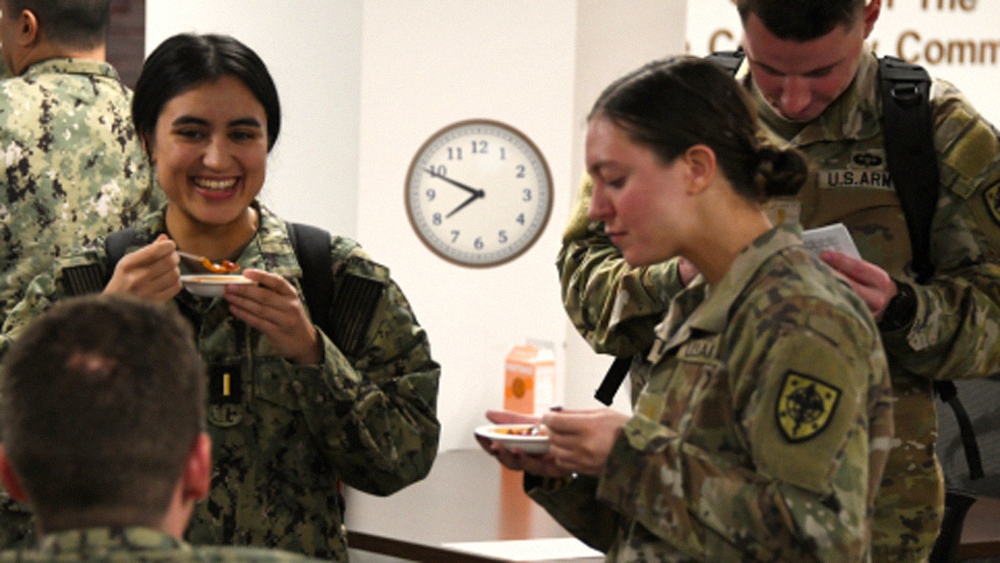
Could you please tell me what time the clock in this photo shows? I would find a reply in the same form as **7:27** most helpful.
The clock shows **7:49**
